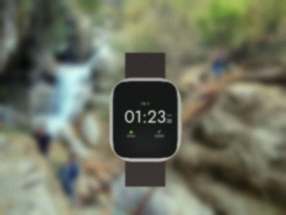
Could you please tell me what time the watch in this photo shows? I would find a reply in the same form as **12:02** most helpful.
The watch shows **1:23**
